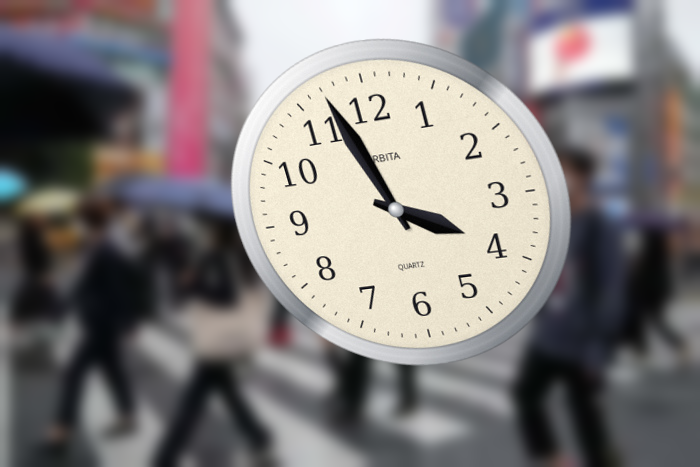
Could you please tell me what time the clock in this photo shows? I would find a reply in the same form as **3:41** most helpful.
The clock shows **3:57**
